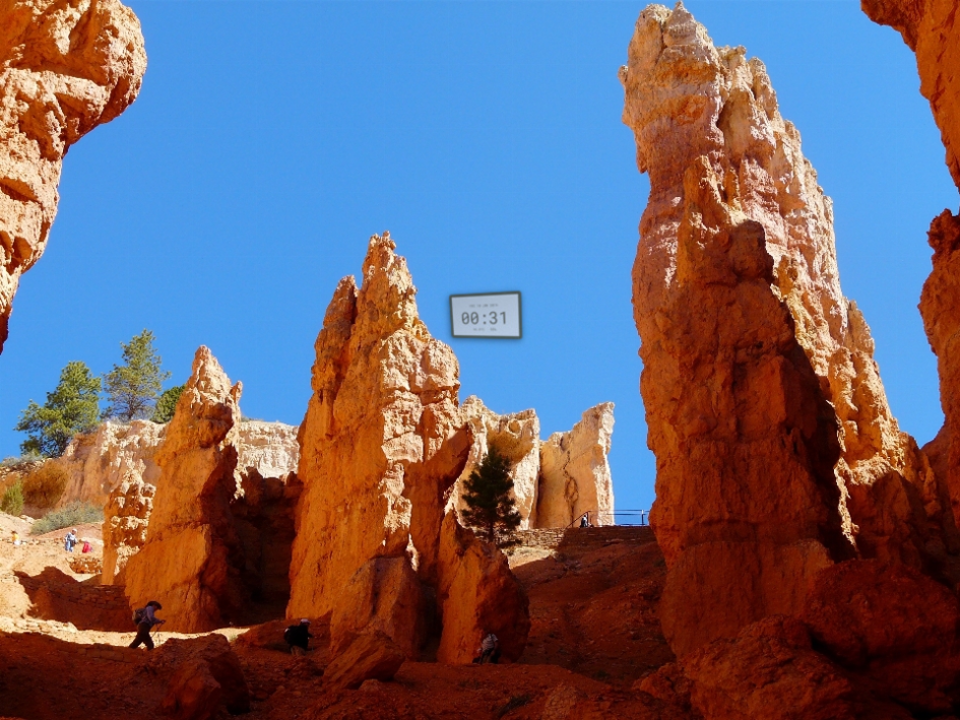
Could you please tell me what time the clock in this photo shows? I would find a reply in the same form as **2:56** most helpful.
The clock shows **0:31**
